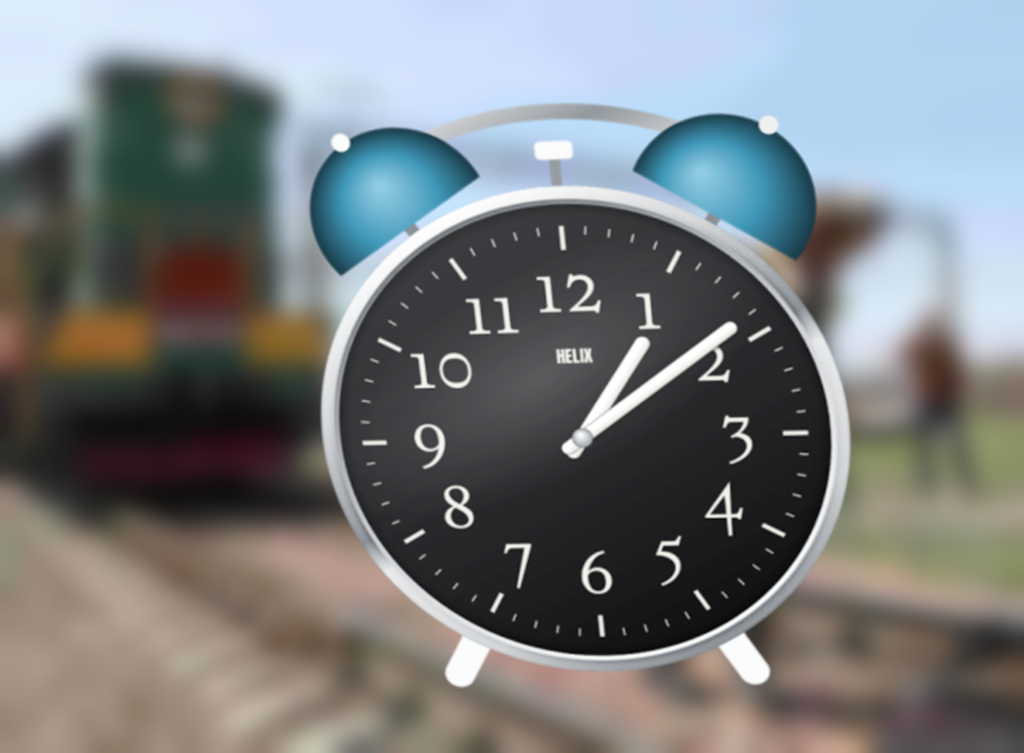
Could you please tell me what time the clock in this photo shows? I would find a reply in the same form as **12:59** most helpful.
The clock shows **1:09**
